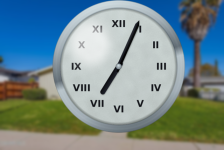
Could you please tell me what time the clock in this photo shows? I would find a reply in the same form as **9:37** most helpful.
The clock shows **7:04**
